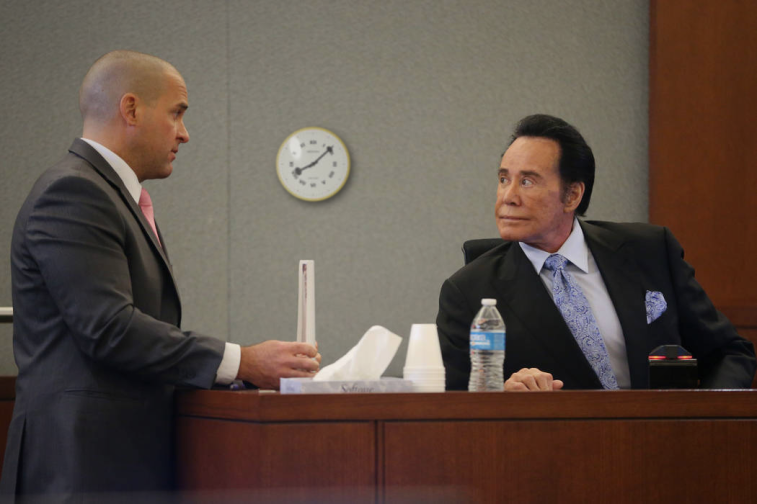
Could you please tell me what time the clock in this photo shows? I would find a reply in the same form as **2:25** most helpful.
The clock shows **8:08**
